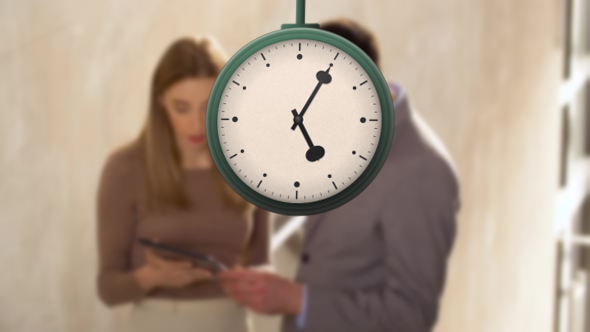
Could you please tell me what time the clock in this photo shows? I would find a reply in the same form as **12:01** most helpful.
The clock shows **5:05**
